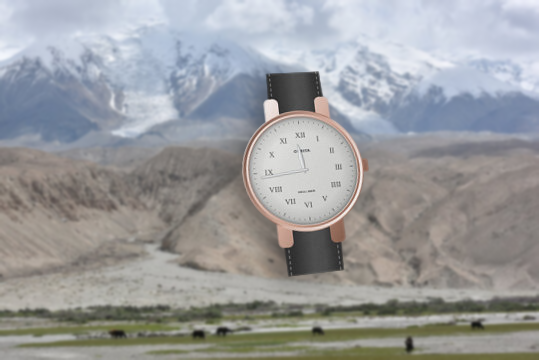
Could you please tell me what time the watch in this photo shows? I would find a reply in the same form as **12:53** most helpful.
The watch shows **11:44**
